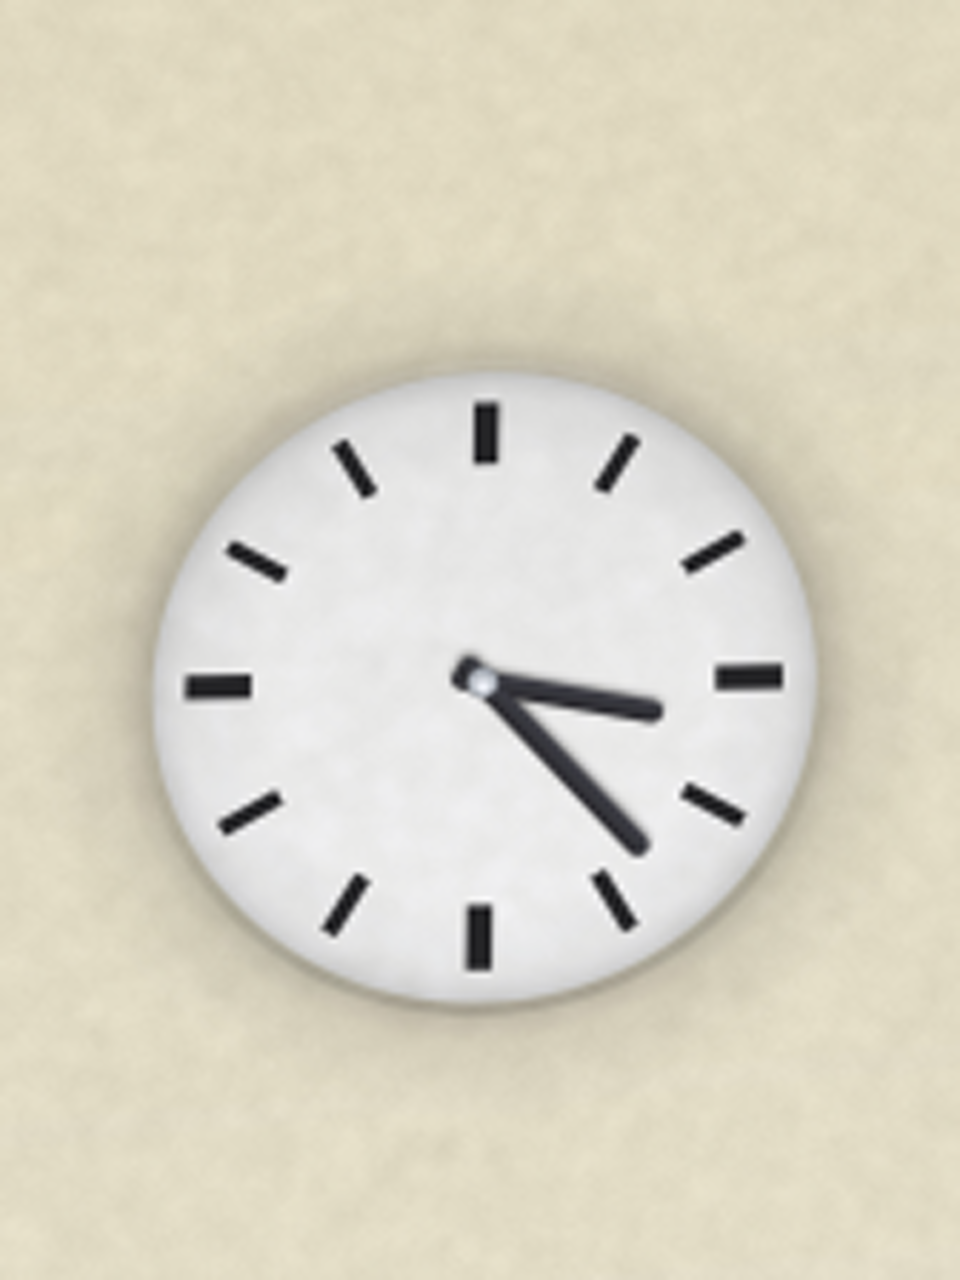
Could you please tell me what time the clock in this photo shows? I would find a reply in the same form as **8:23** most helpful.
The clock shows **3:23**
